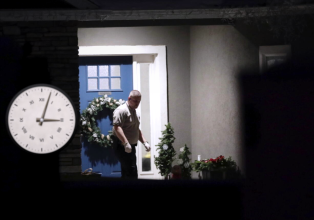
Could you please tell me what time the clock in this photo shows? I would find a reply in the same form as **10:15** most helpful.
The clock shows **3:03**
